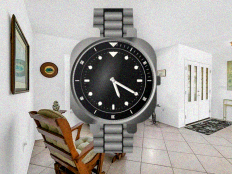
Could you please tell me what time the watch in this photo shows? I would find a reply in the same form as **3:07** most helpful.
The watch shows **5:20**
